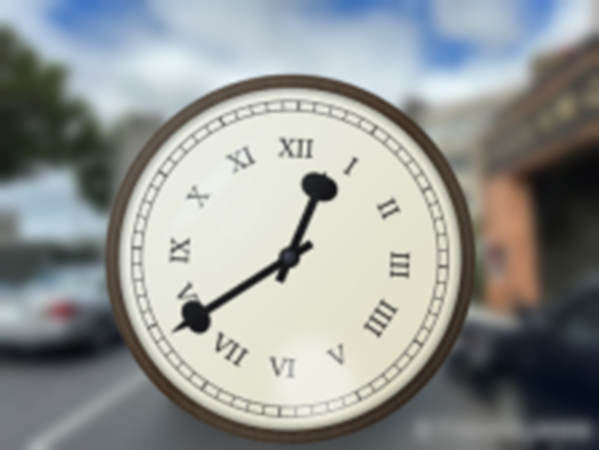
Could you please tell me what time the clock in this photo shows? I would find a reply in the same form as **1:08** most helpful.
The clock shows **12:39**
